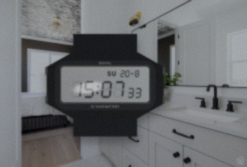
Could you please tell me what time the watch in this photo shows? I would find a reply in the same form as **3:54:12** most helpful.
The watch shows **15:07:33**
